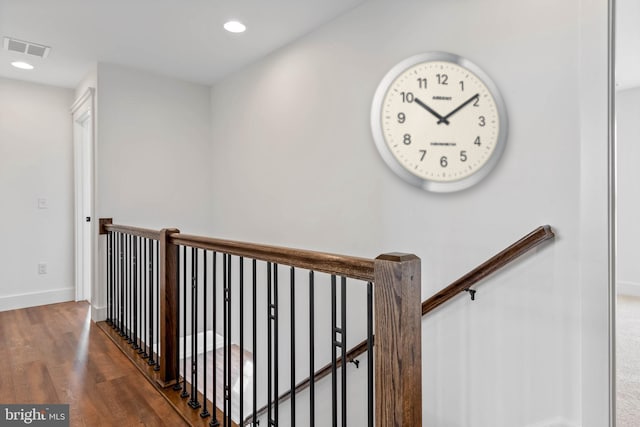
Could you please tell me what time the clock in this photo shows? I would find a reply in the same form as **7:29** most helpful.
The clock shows **10:09**
